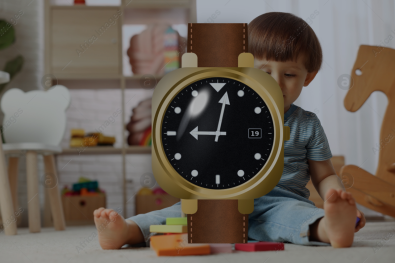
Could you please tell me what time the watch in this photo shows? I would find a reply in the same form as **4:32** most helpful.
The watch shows **9:02**
